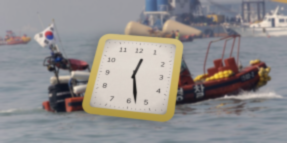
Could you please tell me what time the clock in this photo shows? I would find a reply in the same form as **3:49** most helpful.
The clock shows **12:28**
